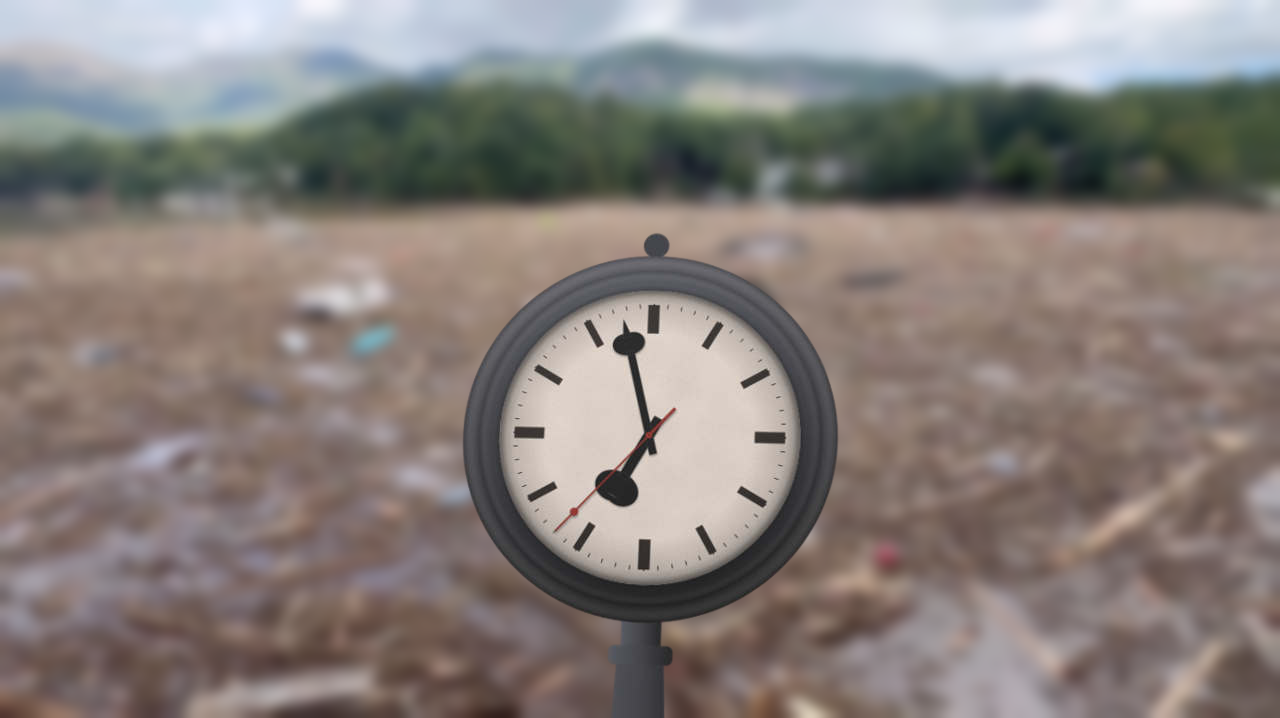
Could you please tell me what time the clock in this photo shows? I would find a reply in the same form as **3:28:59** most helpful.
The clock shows **6:57:37**
